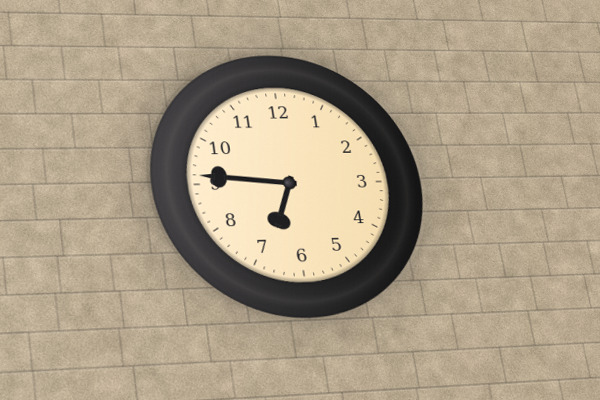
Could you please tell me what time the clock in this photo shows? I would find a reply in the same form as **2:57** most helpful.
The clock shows **6:46**
